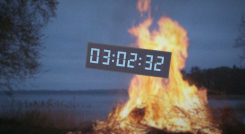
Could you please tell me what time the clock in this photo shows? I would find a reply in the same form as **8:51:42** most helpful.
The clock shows **3:02:32**
